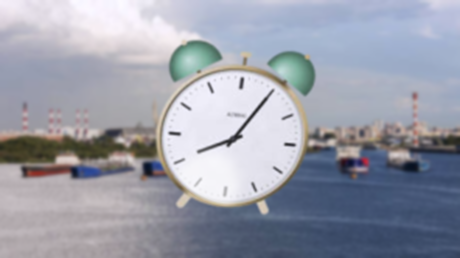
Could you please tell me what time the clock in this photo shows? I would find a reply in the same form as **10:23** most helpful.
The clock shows **8:05**
